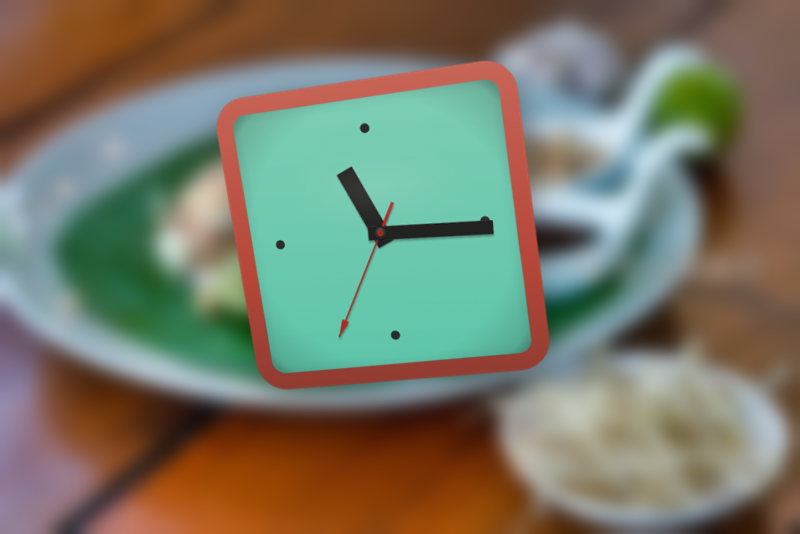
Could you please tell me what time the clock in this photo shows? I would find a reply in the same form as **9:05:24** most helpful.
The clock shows **11:15:35**
